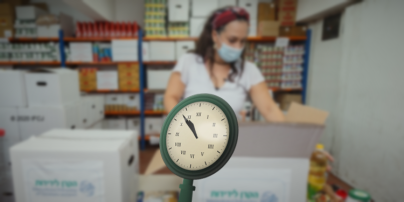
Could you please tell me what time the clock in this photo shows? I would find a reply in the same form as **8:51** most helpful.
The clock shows **10:53**
